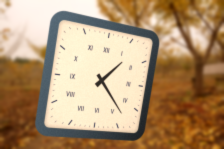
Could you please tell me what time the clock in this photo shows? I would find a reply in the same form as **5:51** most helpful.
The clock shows **1:23**
